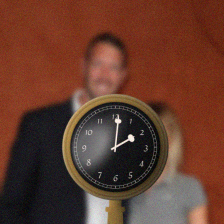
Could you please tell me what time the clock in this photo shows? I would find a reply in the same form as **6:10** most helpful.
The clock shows **2:01**
